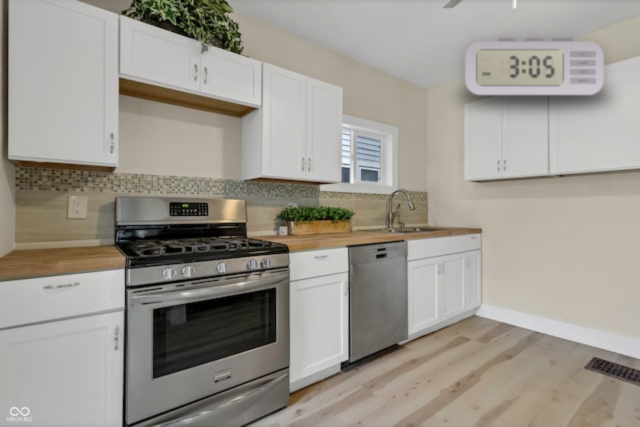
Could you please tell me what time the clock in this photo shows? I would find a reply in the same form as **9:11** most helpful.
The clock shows **3:05**
